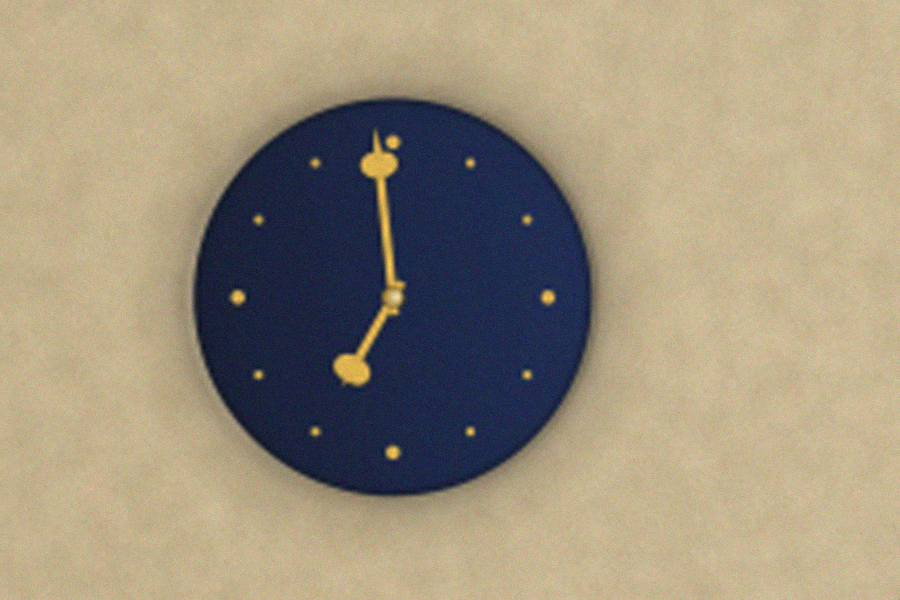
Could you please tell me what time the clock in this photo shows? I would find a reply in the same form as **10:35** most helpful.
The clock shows **6:59**
